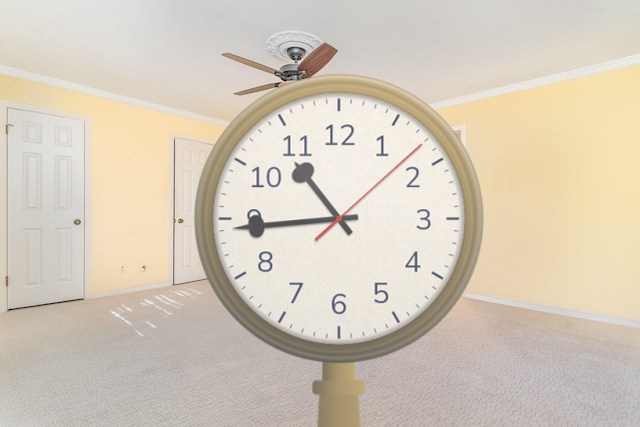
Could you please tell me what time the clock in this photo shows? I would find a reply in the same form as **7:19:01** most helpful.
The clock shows **10:44:08**
